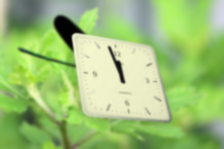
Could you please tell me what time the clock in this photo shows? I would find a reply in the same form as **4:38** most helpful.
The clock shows **11:58**
